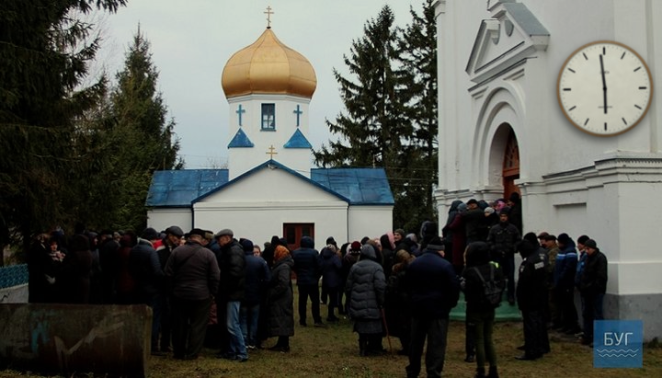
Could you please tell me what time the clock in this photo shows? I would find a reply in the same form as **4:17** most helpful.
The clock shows **5:59**
